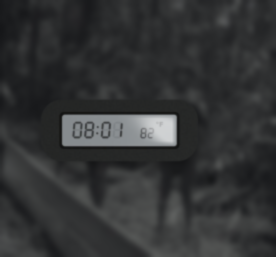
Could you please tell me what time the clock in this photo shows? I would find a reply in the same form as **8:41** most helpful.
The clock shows **8:01**
